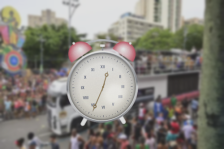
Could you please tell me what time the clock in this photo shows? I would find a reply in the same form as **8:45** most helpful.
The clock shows **12:34**
